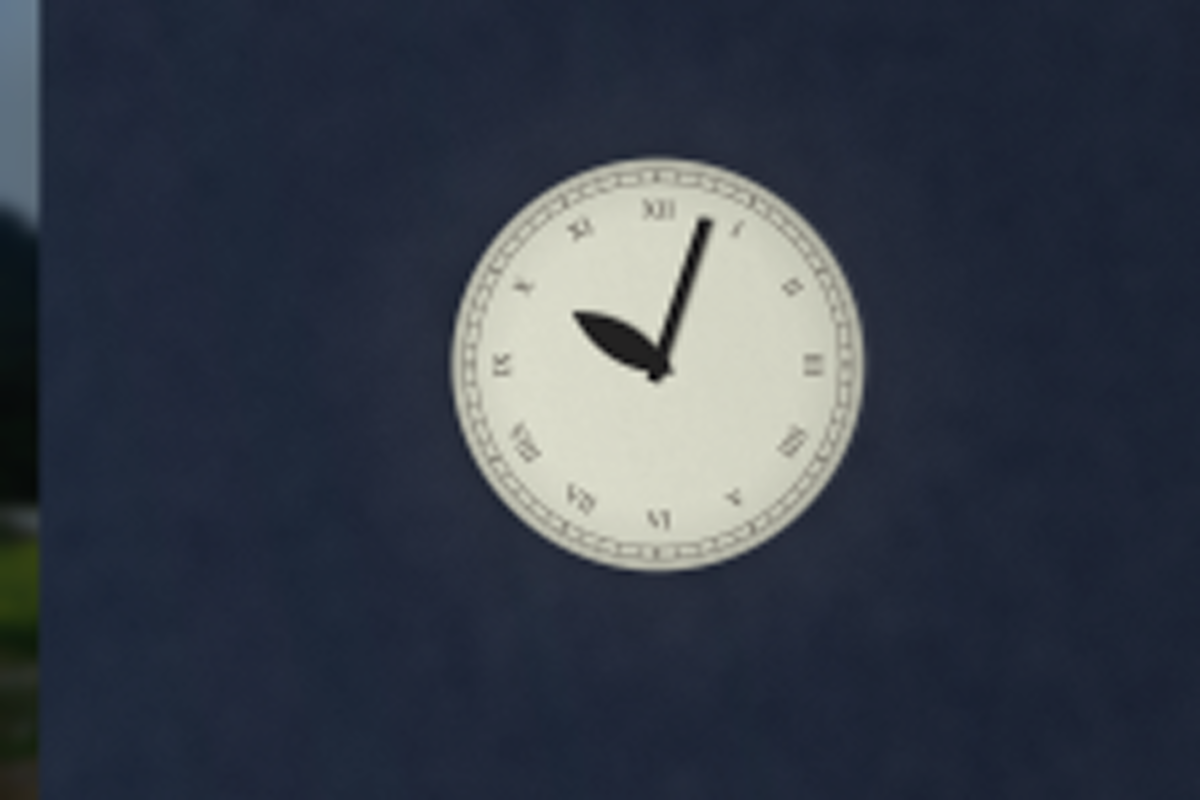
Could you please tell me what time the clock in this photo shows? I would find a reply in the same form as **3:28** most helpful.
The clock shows **10:03**
